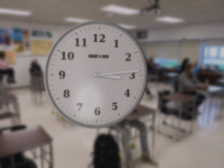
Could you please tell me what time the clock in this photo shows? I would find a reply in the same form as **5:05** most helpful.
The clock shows **3:14**
